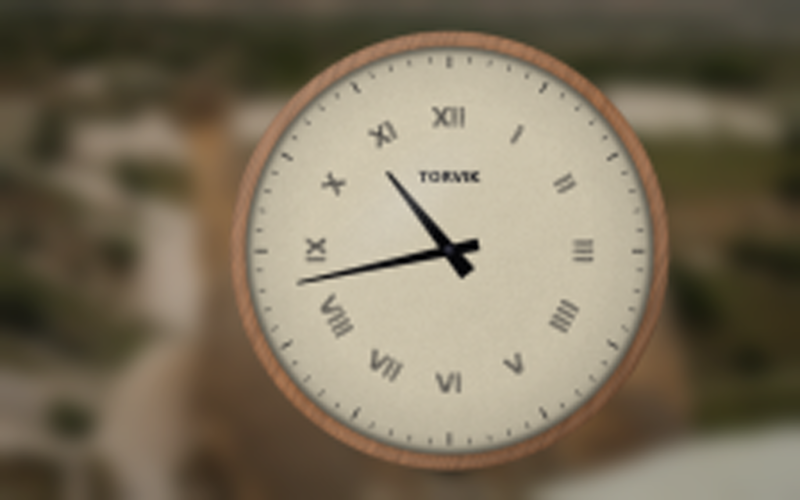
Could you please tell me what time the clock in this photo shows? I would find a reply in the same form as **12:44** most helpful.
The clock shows **10:43**
